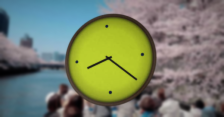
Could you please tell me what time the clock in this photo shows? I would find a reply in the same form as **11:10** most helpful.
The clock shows **8:22**
